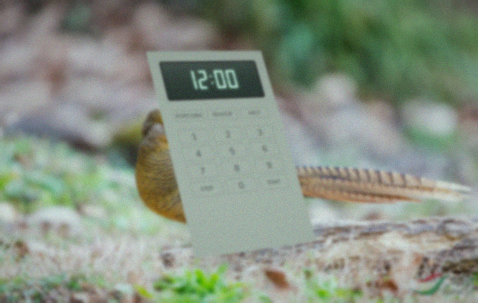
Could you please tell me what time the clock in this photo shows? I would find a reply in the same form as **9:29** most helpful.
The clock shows **12:00**
